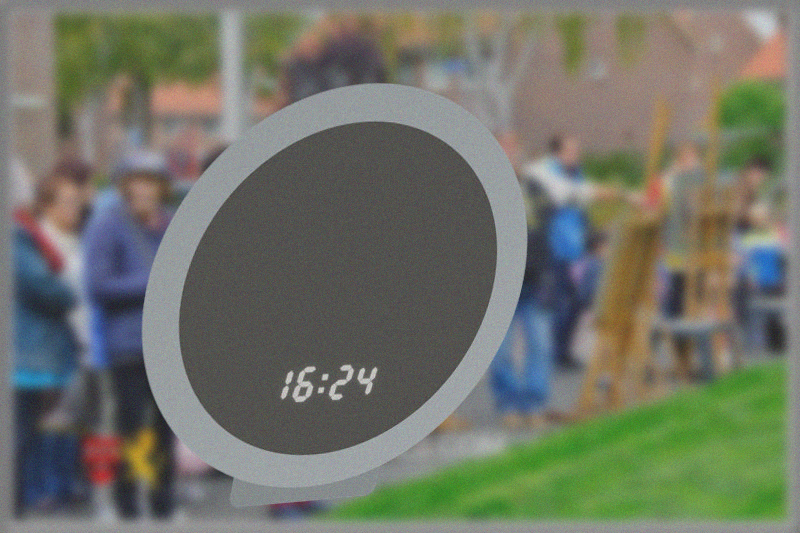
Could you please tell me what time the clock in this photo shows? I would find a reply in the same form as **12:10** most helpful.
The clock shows **16:24**
